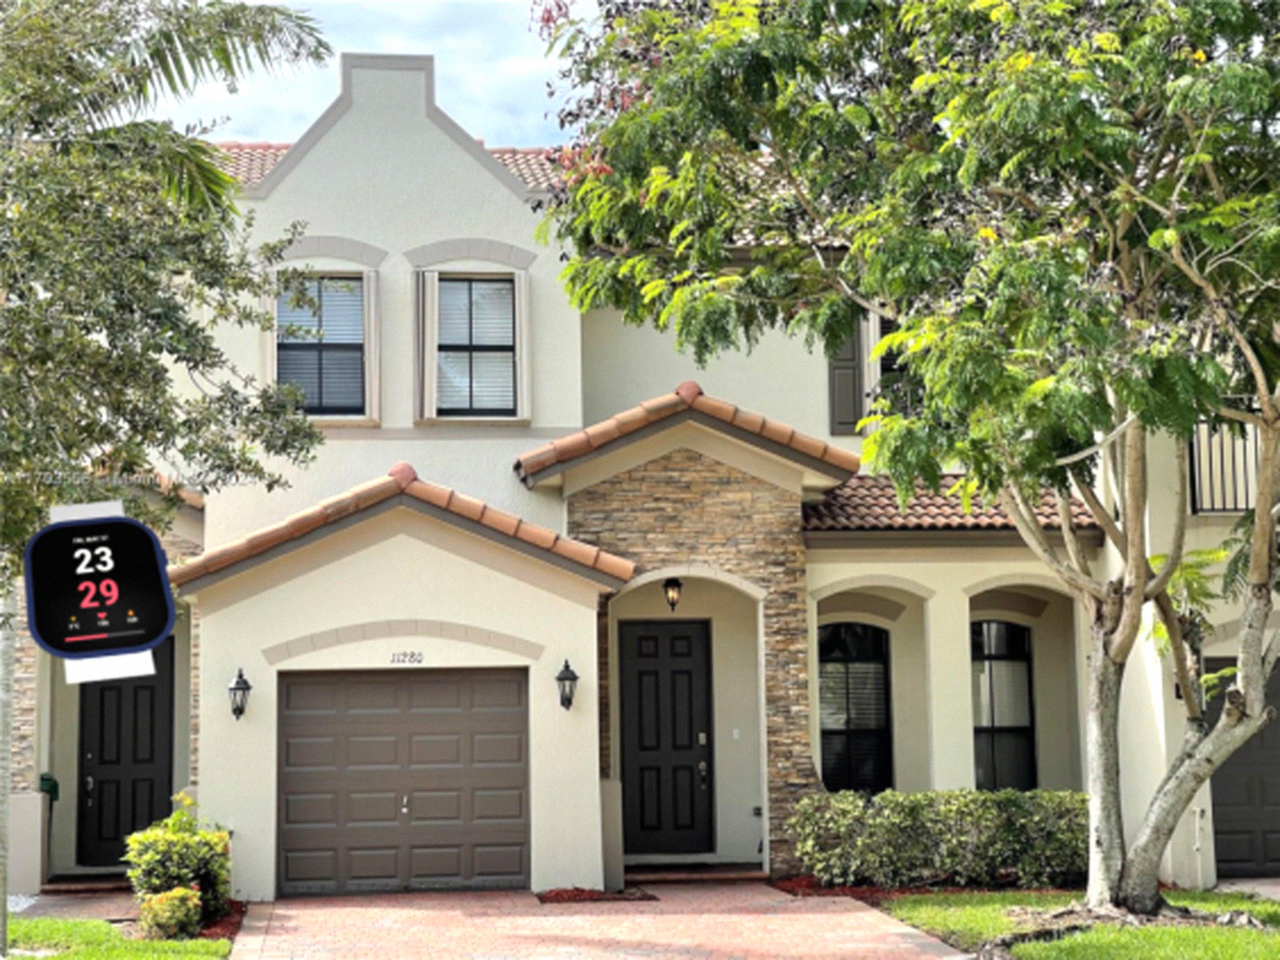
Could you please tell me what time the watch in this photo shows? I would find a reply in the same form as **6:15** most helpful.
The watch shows **23:29**
